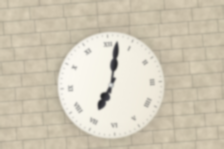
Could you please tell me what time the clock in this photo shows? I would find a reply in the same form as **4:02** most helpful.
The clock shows **7:02**
